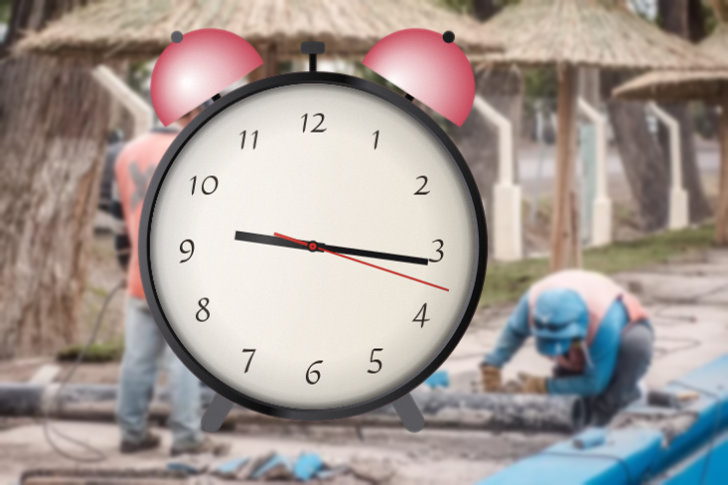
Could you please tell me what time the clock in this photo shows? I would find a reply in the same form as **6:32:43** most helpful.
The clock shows **9:16:18**
